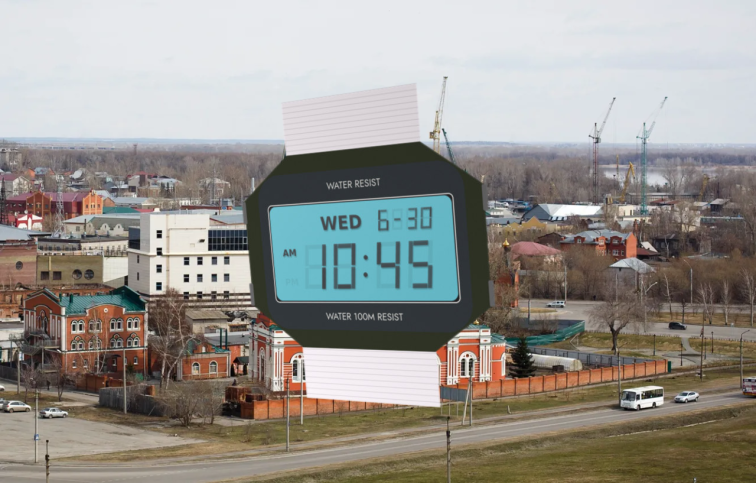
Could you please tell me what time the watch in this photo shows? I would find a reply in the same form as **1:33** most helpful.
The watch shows **10:45**
